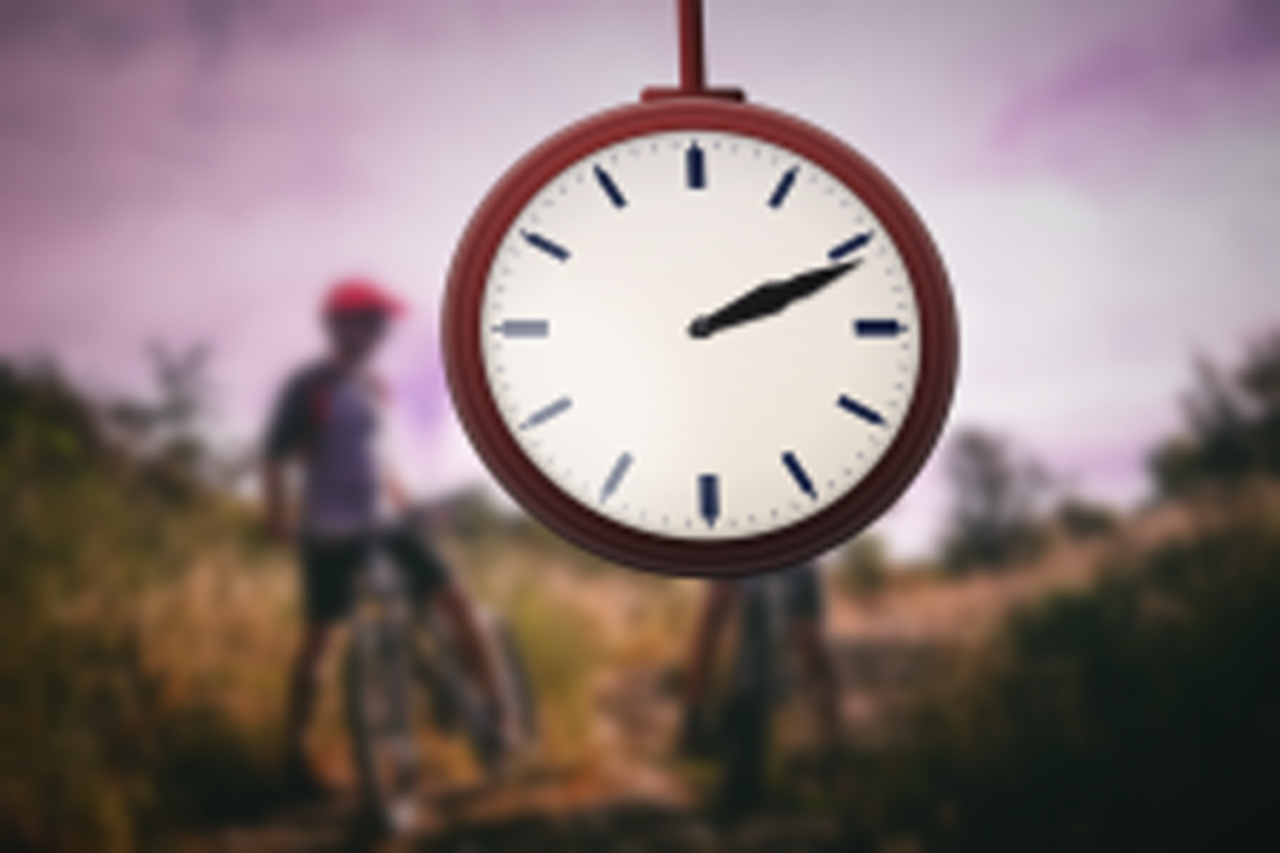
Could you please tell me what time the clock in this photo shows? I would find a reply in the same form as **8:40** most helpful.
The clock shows **2:11**
